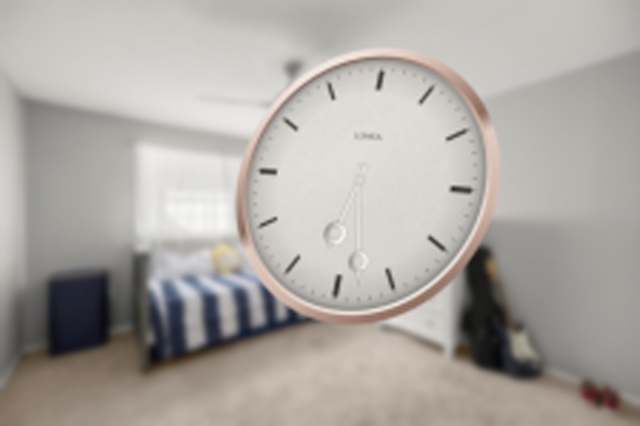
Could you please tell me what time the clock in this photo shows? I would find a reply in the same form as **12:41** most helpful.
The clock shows **6:28**
